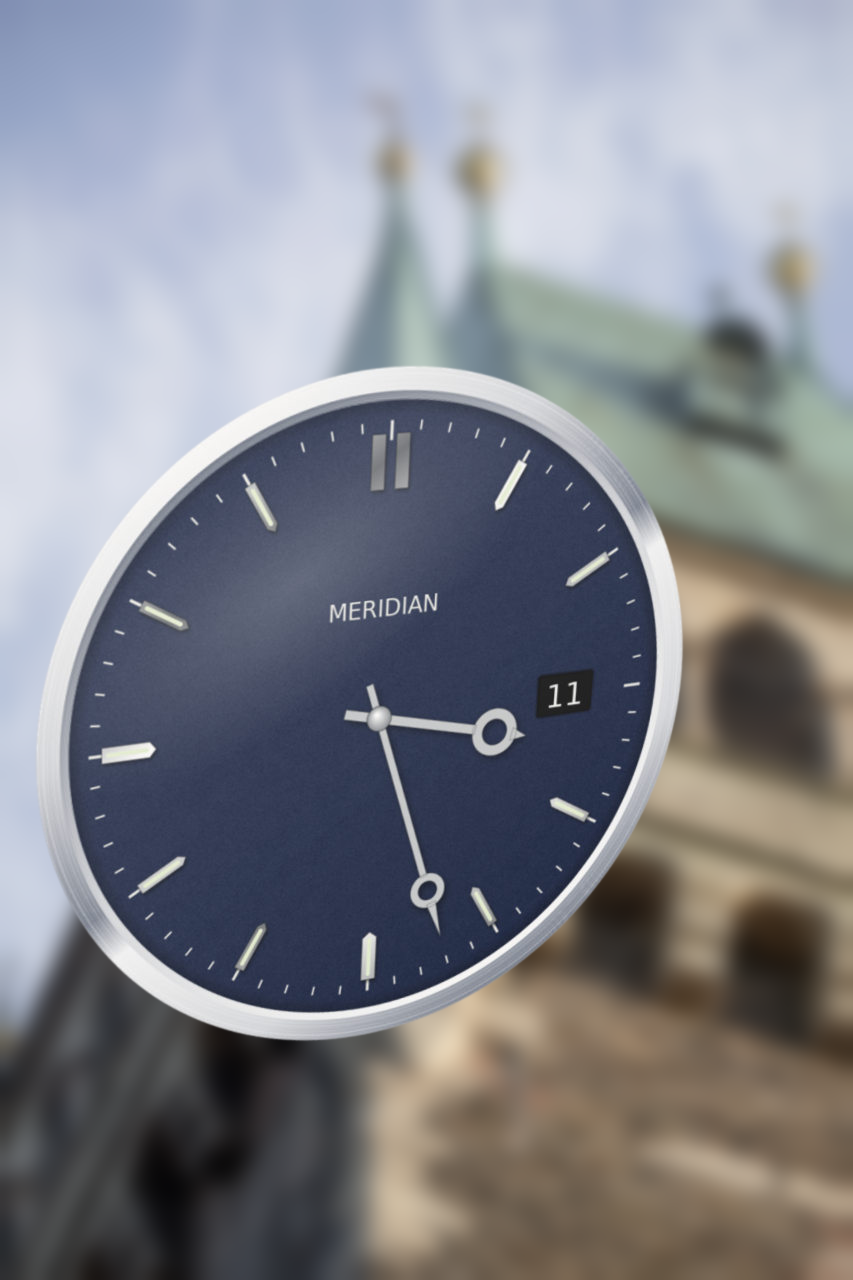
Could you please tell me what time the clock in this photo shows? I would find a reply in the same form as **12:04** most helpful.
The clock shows **3:27**
